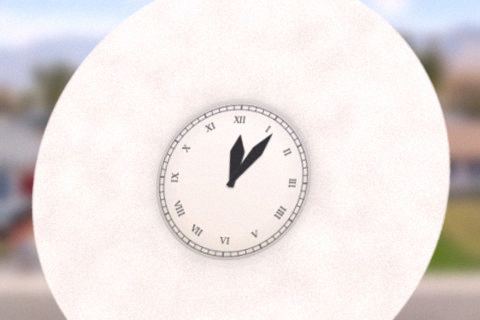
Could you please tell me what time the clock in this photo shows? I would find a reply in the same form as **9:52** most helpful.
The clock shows **12:06**
